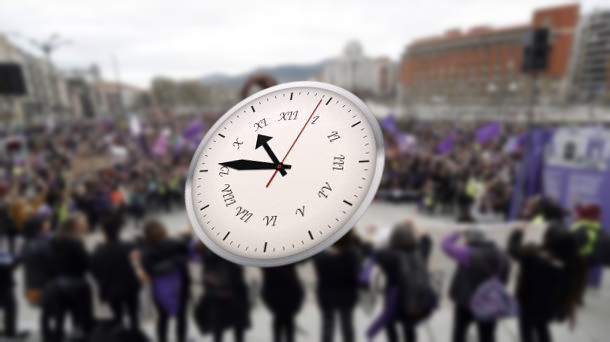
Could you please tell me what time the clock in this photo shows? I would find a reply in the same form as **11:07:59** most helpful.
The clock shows **10:46:04**
